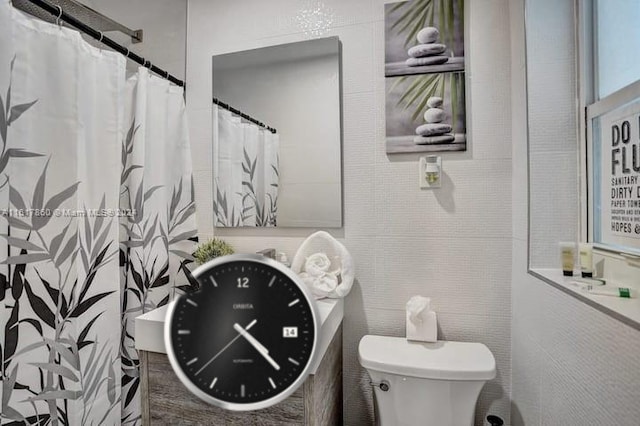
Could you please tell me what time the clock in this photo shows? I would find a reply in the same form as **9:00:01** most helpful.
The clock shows **4:22:38**
